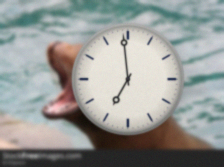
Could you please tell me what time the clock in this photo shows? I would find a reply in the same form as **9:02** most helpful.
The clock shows **6:59**
